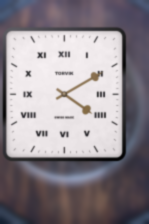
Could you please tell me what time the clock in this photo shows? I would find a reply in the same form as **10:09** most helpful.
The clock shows **4:10**
